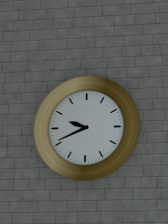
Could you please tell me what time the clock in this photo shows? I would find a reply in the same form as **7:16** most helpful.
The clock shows **9:41**
